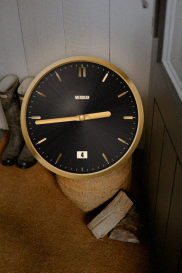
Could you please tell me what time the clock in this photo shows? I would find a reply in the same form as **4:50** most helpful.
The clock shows **2:44**
